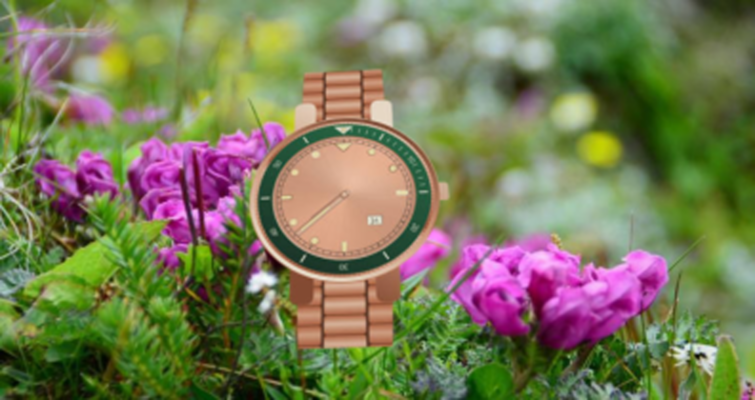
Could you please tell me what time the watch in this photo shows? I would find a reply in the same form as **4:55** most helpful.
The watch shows **7:38**
